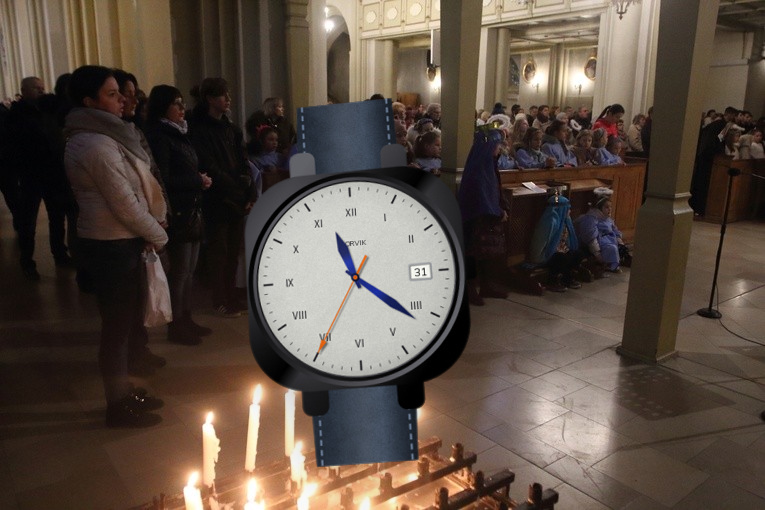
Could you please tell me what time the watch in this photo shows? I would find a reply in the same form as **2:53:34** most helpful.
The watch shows **11:21:35**
